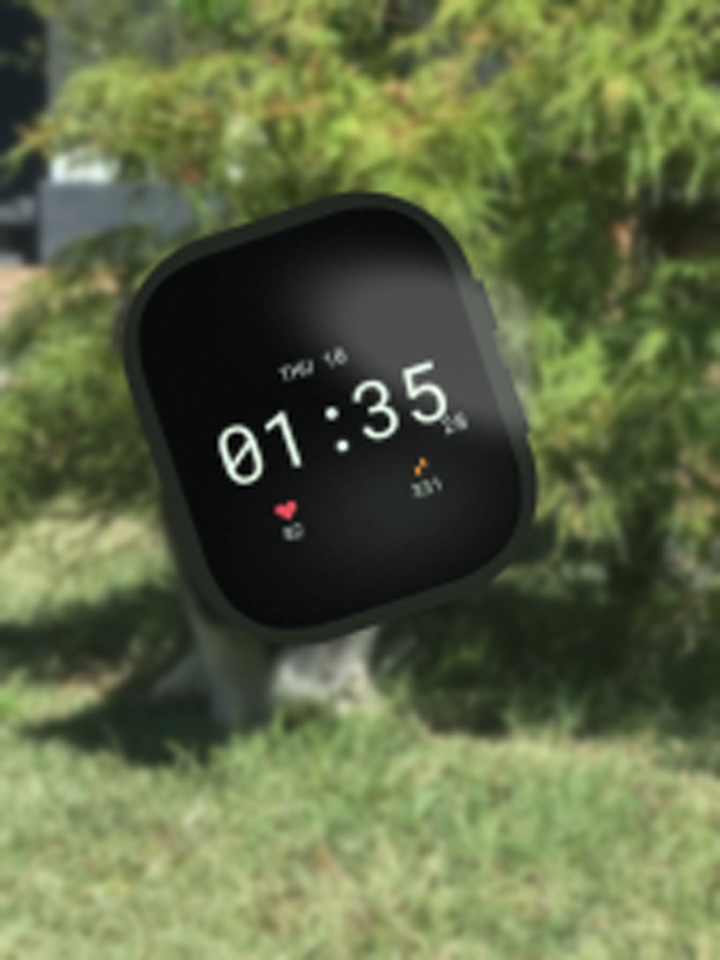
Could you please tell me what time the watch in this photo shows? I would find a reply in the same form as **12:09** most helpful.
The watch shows **1:35**
